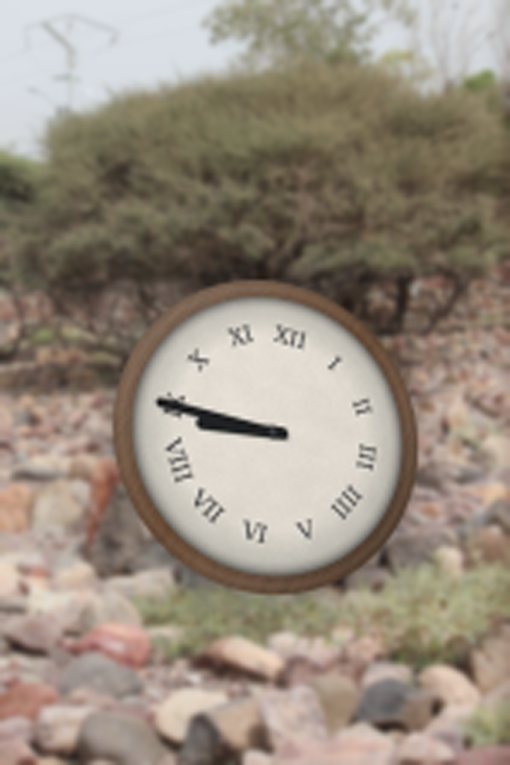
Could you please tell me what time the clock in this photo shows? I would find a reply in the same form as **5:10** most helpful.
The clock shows **8:45**
